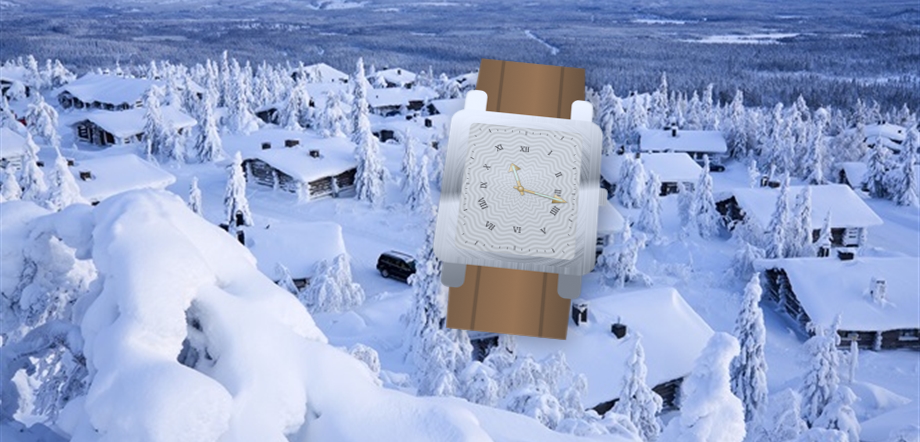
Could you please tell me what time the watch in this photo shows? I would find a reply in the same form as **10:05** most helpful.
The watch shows **11:17**
